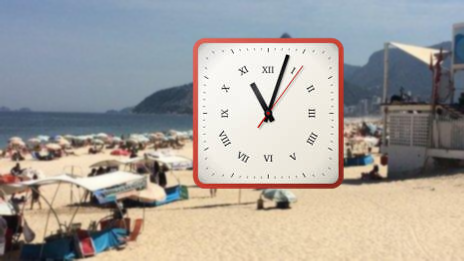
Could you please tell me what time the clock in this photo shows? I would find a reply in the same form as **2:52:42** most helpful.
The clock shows **11:03:06**
